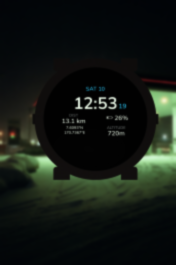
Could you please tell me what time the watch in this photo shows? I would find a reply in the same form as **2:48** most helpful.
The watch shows **12:53**
